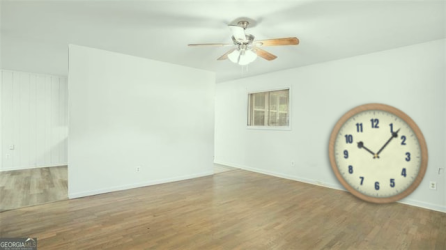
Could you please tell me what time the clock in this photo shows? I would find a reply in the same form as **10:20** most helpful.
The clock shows **10:07**
